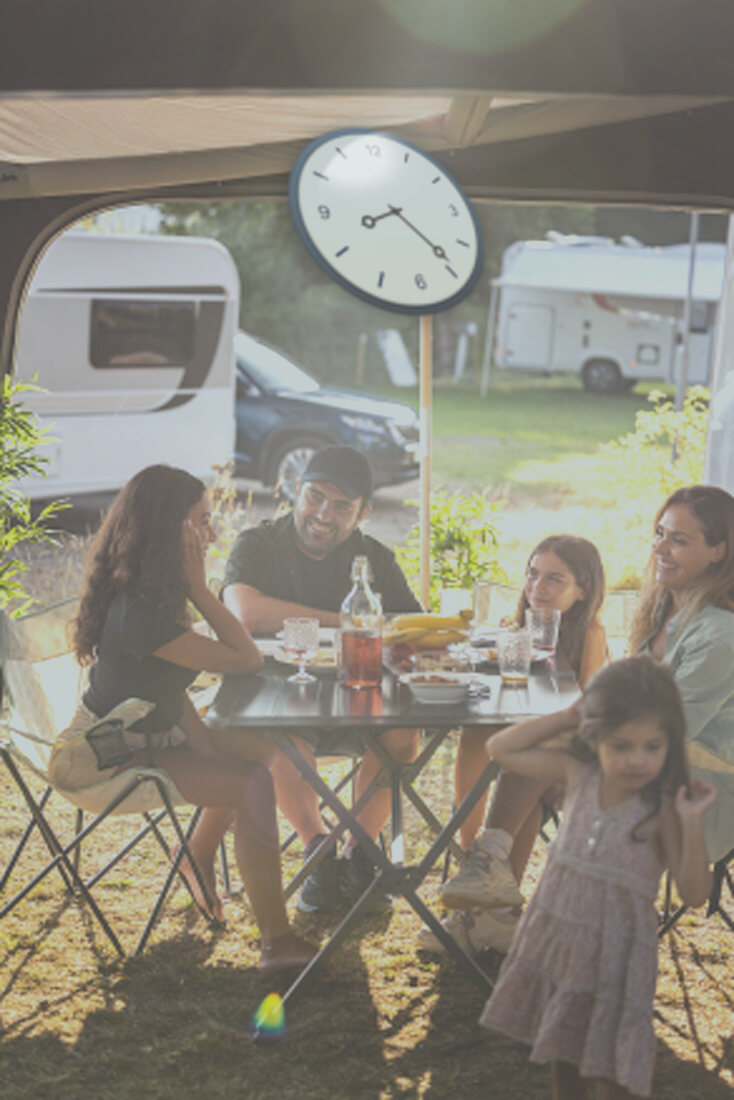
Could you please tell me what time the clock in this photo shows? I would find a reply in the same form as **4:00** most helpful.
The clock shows **8:24**
